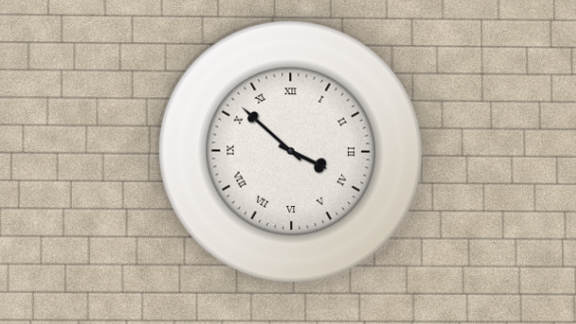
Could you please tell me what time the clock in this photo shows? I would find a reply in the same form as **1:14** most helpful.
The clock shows **3:52**
